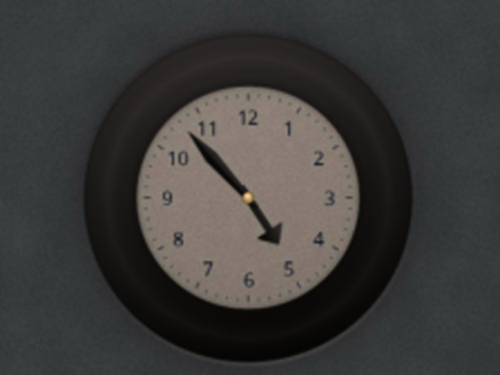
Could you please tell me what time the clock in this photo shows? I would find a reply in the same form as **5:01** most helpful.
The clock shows **4:53**
